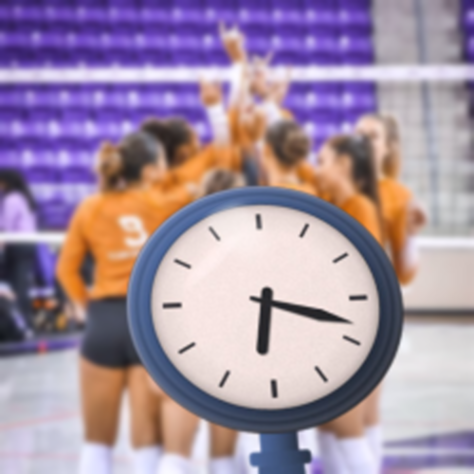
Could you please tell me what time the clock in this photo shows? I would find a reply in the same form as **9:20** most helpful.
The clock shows **6:18**
